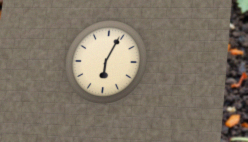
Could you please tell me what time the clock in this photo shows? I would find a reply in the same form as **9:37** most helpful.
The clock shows **6:04**
